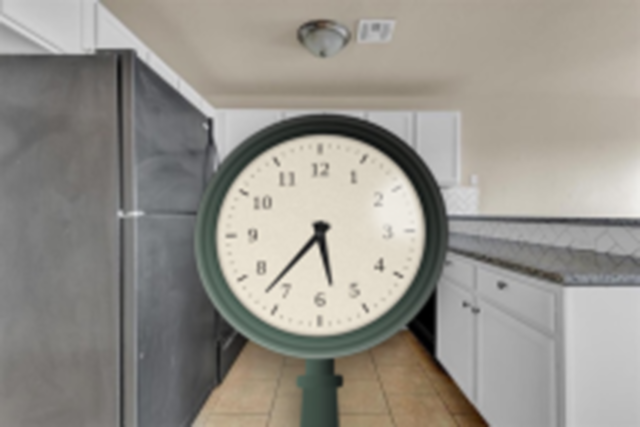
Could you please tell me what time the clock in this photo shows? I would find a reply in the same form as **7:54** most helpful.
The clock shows **5:37**
